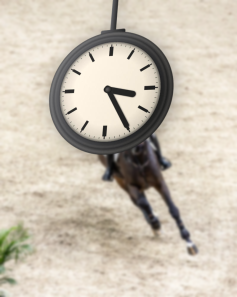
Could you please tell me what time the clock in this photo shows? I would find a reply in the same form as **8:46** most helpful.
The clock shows **3:25**
